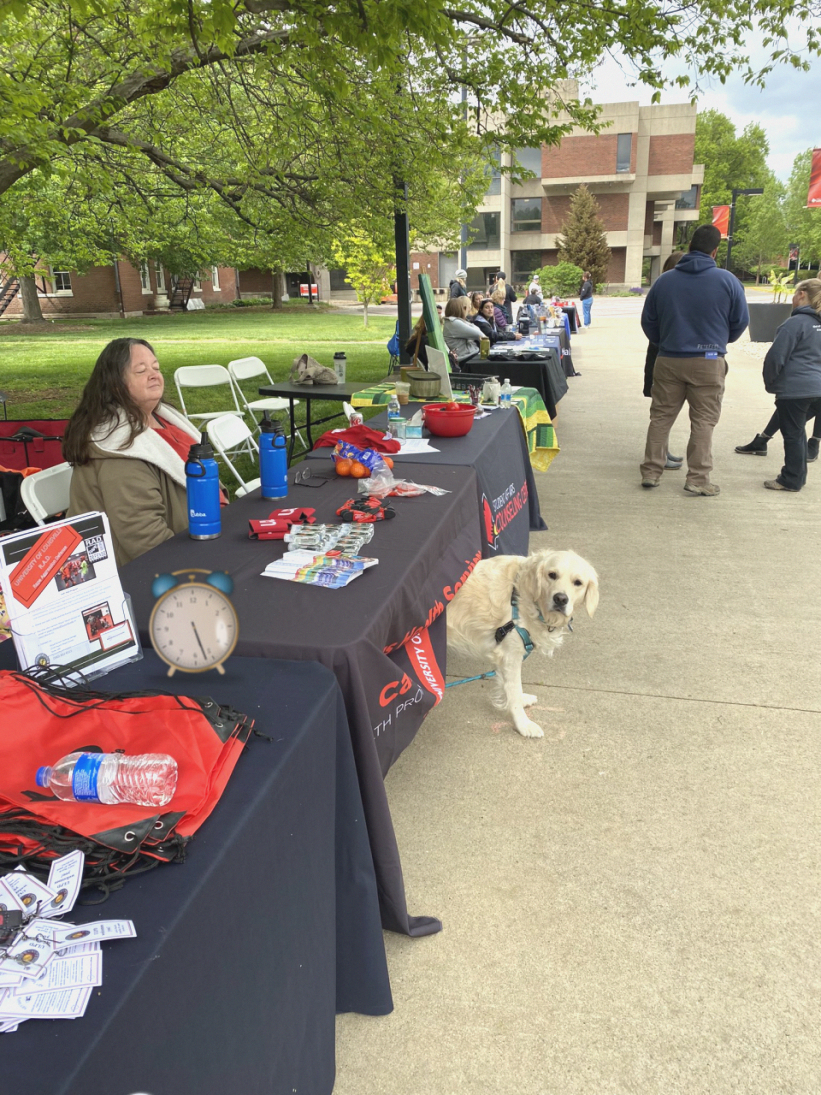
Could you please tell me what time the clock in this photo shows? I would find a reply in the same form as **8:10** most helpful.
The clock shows **5:27**
